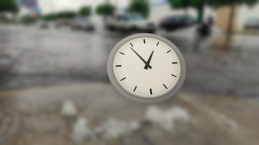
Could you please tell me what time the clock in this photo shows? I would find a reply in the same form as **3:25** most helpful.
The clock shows **12:54**
